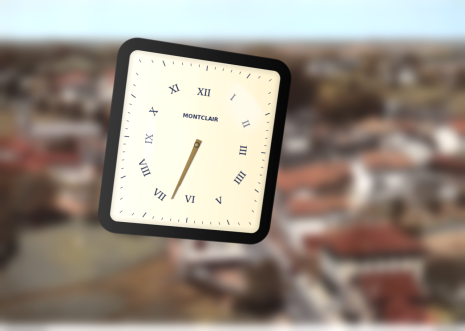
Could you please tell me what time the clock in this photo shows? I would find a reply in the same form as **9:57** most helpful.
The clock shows **6:33**
